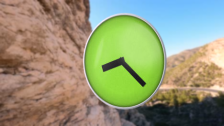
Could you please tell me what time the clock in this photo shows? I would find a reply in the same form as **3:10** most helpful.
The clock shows **8:22**
